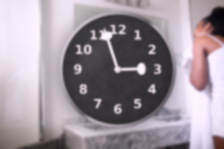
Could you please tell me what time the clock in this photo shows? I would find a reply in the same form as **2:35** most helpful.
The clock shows **2:57**
